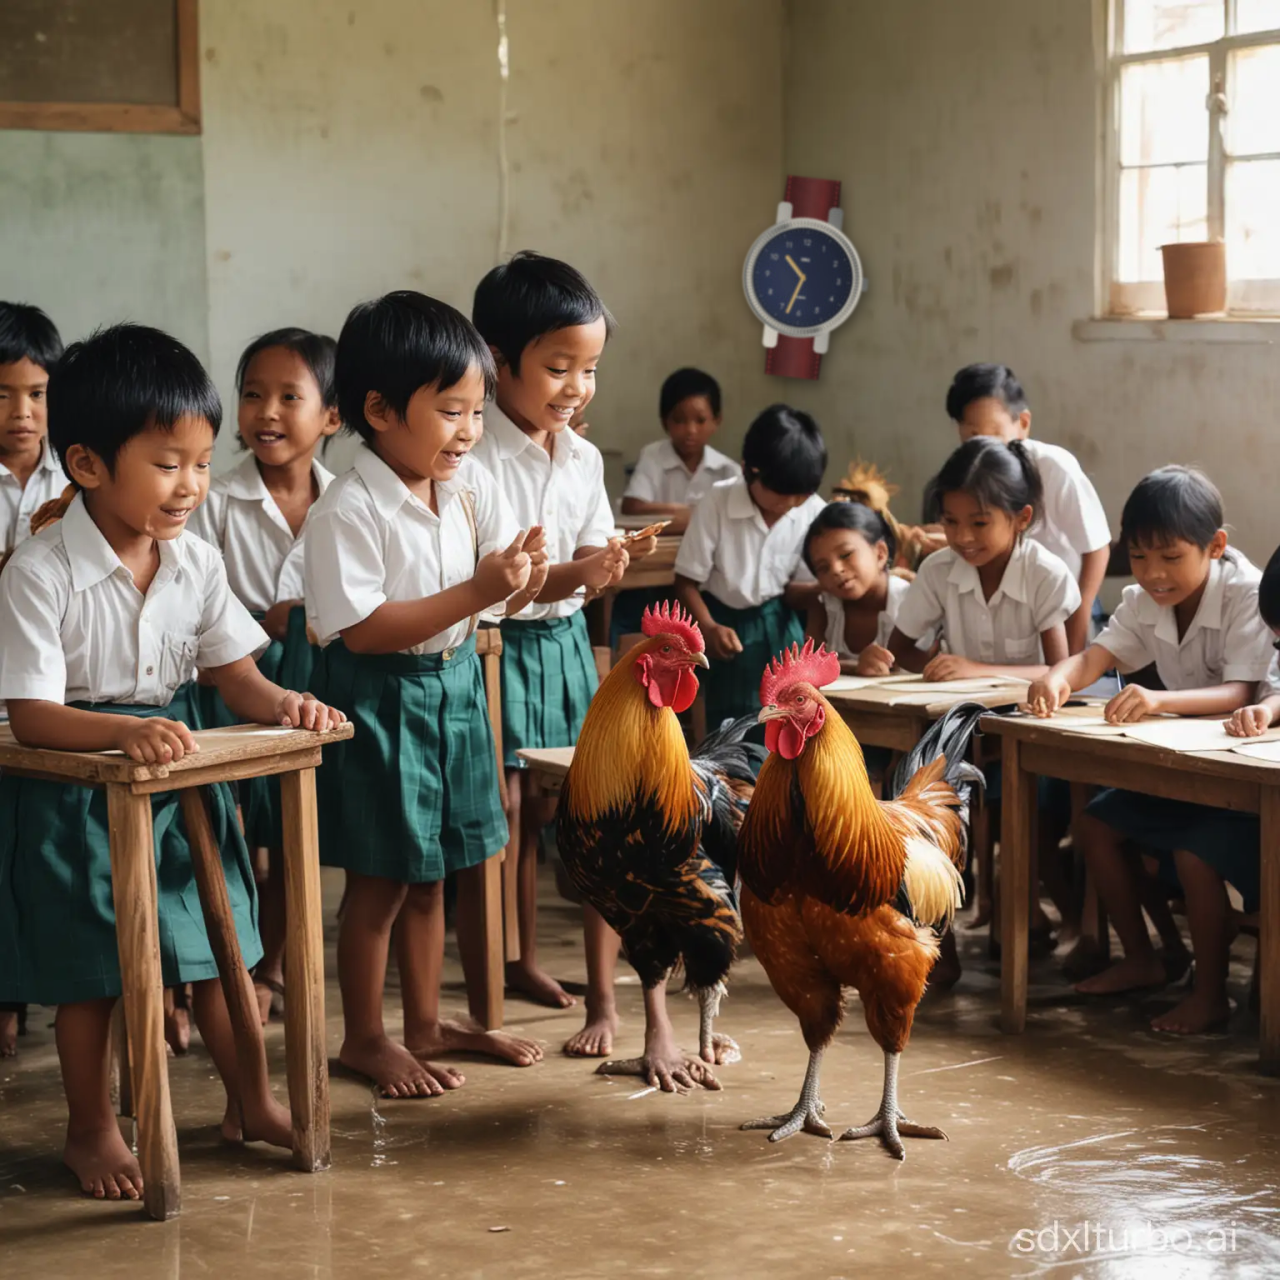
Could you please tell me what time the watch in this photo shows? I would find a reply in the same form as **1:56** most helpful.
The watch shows **10:33**
